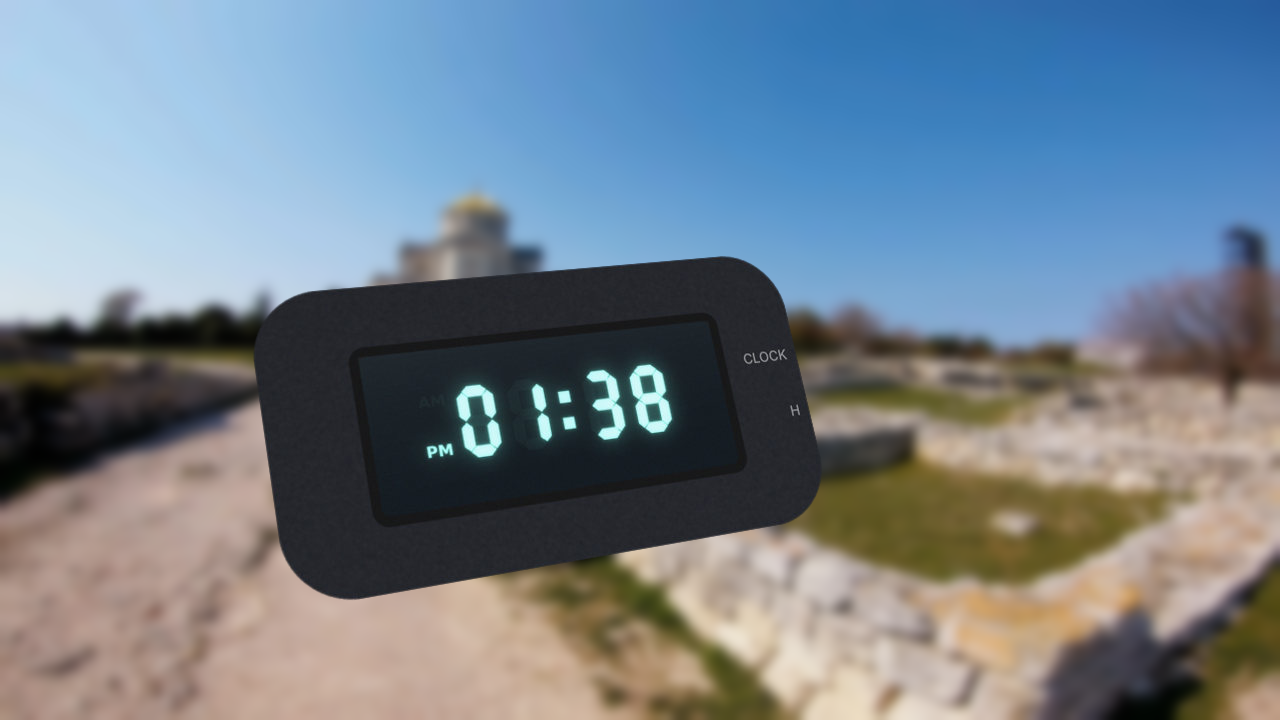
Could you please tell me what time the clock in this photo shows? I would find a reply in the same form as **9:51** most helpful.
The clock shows **1:38**
